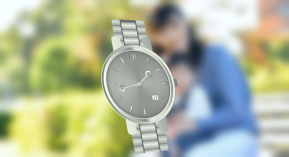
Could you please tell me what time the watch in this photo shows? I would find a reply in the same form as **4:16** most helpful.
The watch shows **1:43**
